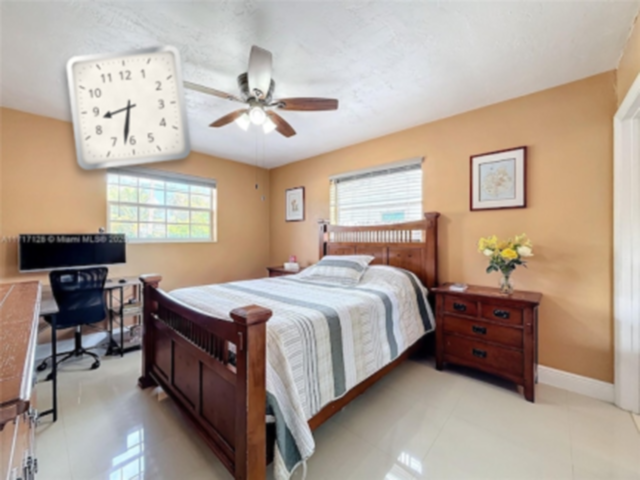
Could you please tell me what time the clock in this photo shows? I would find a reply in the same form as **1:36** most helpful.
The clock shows **8:32**
